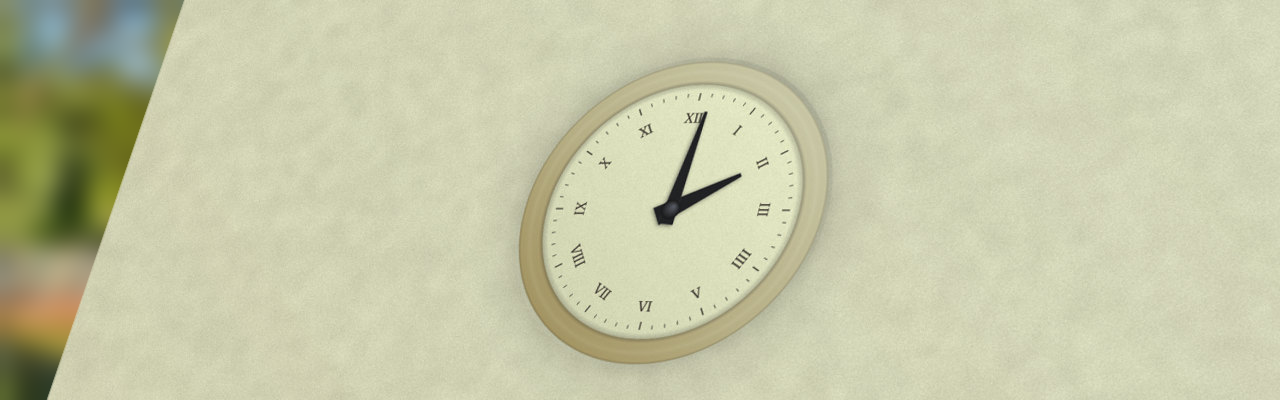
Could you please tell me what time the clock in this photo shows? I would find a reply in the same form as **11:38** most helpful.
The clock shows **2:01**
